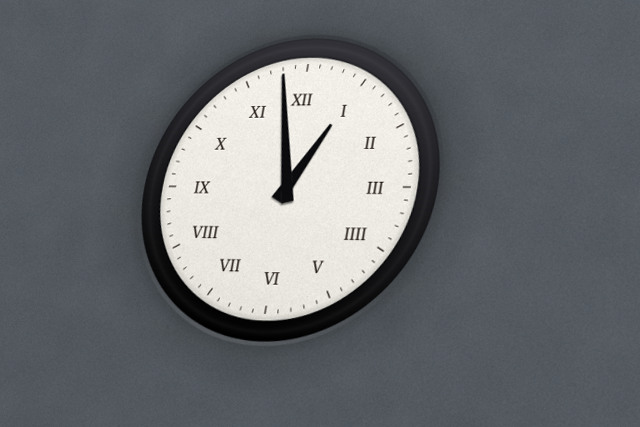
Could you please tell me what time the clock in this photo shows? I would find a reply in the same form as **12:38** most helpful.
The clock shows **12:58**
